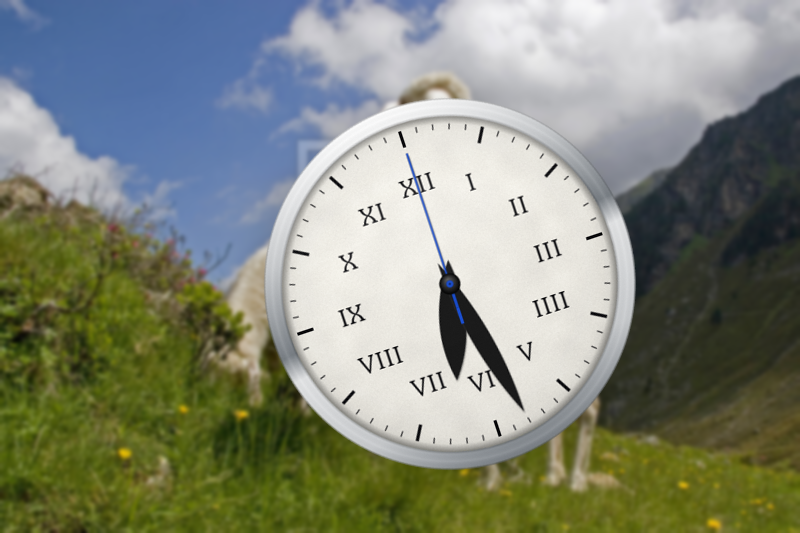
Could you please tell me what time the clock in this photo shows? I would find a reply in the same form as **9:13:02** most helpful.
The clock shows **6:28:00**
